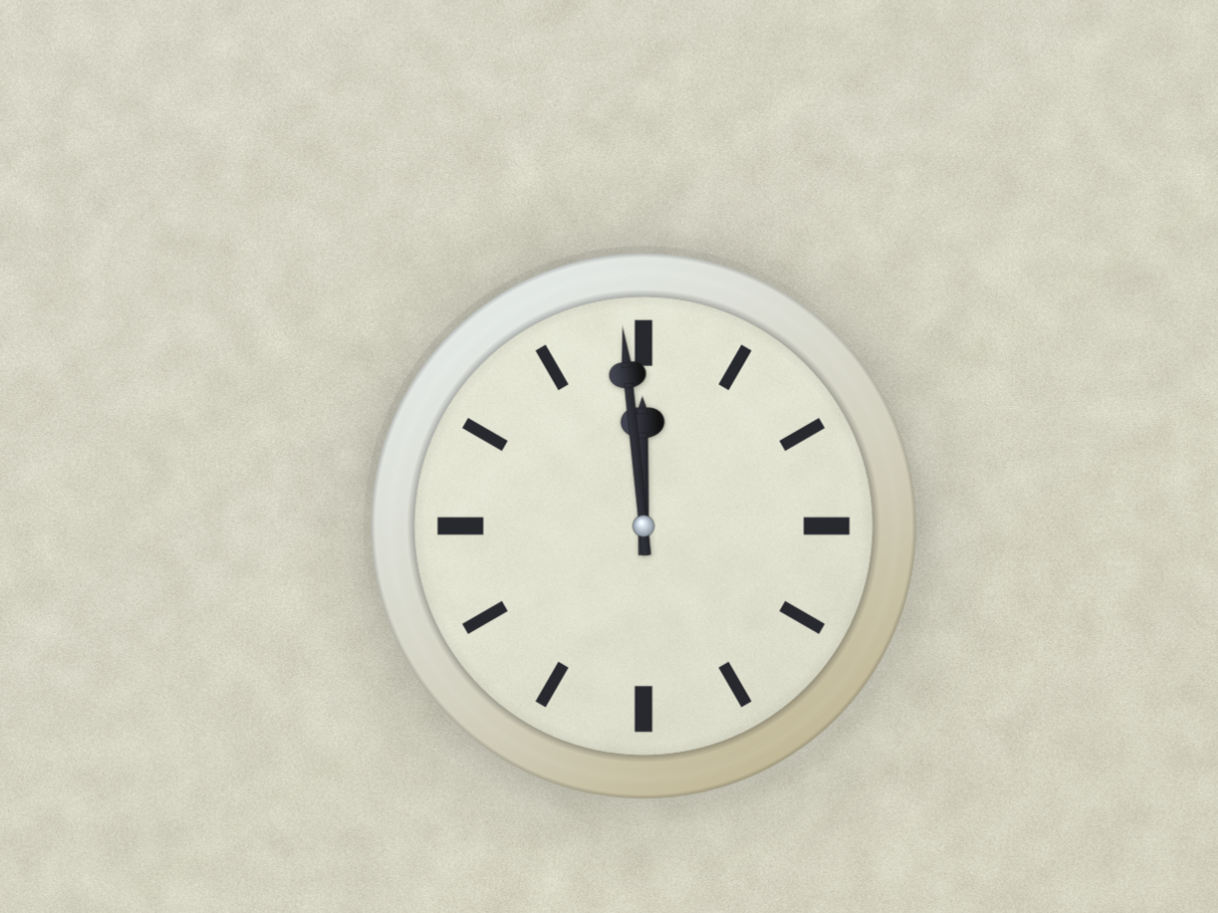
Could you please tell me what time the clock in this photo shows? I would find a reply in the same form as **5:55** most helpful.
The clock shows **11:59**
